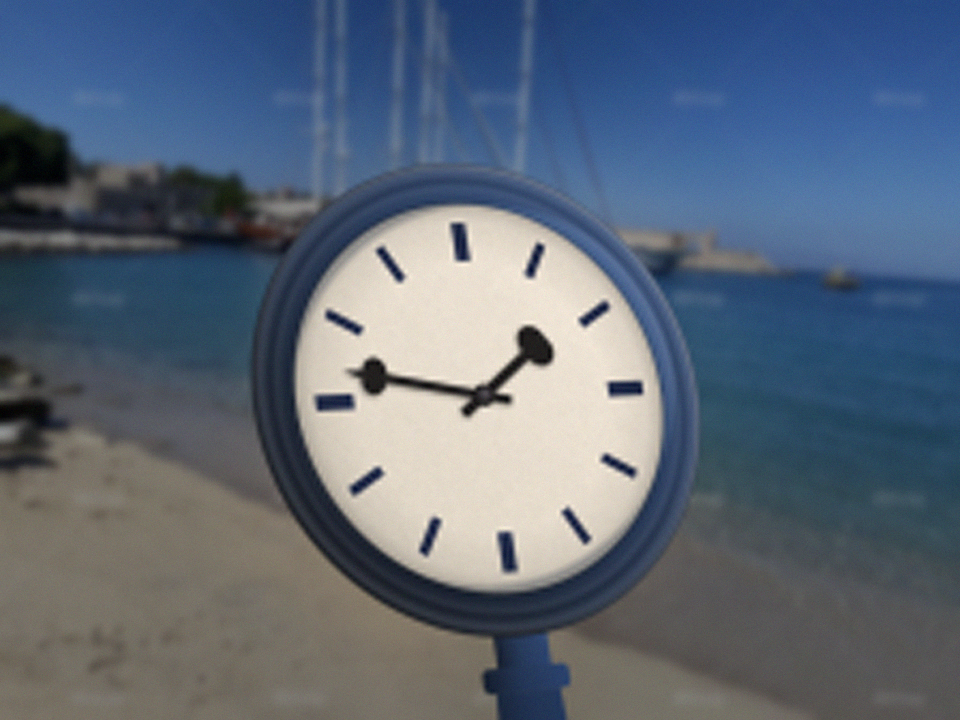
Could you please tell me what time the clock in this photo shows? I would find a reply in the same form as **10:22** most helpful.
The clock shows **1:47**
